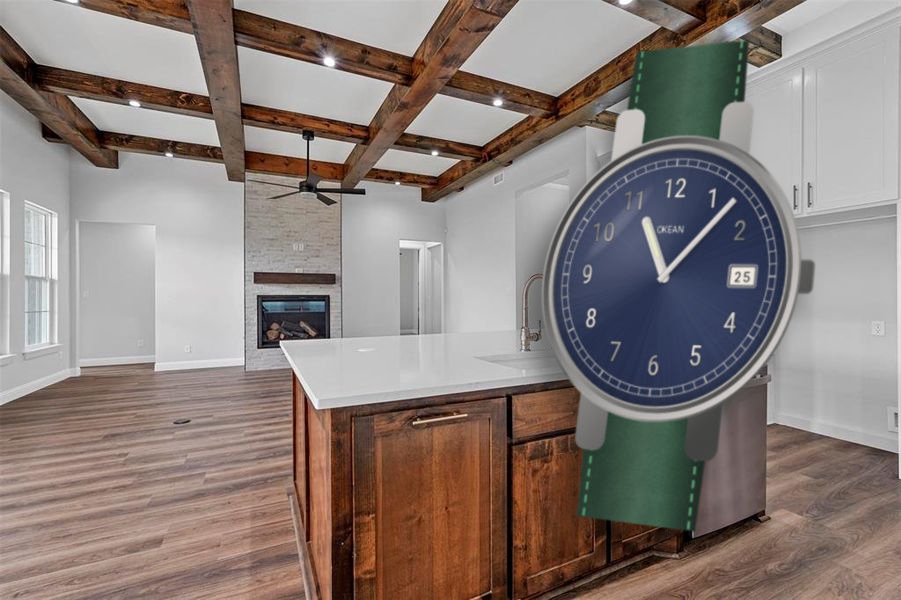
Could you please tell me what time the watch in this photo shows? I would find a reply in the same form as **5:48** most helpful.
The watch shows **11:07**
